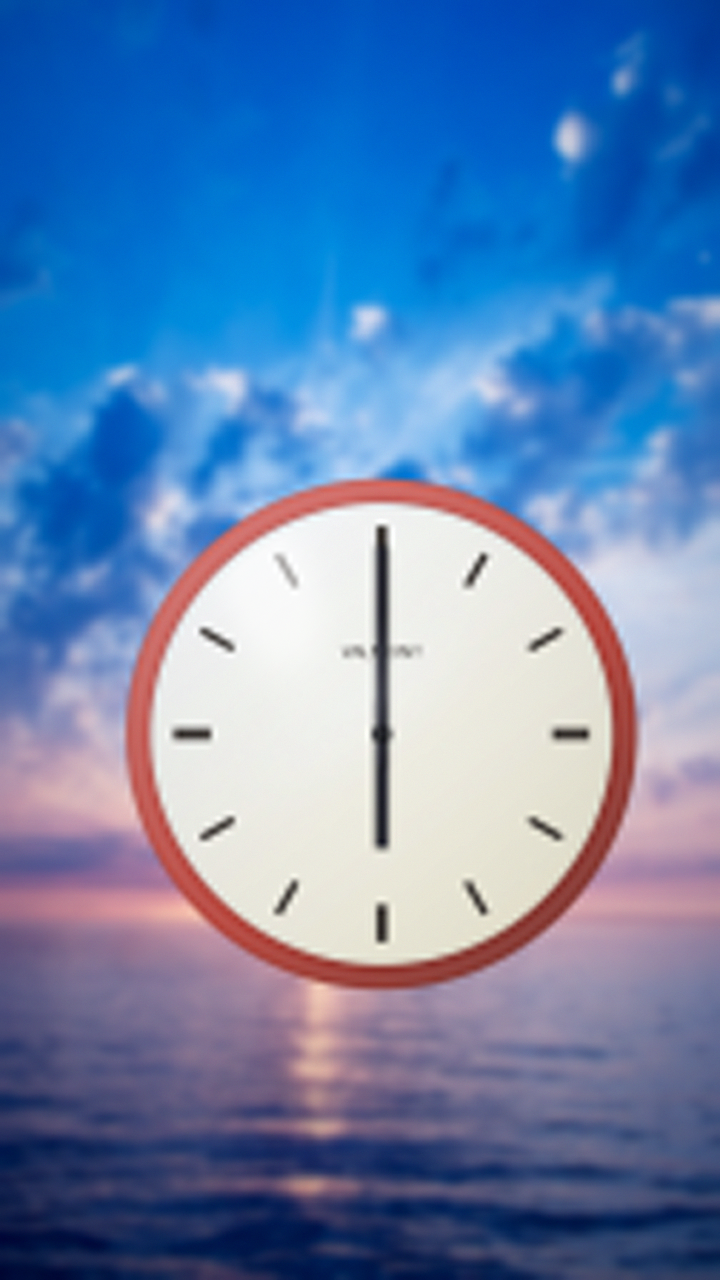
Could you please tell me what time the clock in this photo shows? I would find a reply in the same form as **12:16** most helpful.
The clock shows **6:00**
